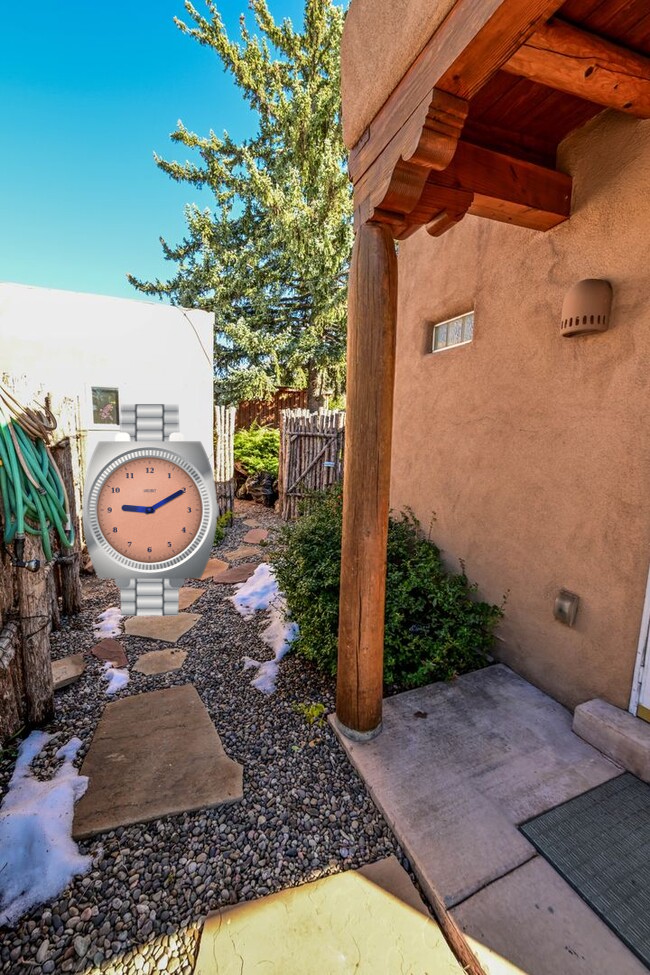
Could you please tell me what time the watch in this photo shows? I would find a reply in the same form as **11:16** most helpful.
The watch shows **9:10**
